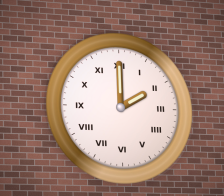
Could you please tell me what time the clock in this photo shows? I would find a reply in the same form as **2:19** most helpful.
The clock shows **2:00**
